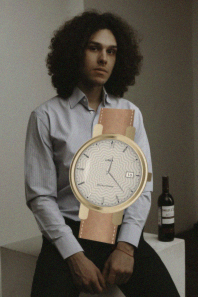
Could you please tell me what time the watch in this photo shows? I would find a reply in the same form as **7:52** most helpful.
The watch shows **12:22**
